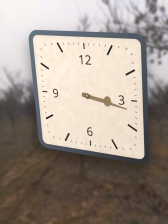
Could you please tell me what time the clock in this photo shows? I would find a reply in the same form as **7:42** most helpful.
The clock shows **3:17**
